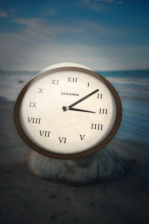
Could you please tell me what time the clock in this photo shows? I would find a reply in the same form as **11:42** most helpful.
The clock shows **3:08**
